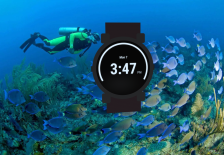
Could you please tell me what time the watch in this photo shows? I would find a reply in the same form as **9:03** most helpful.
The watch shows **3:47**
